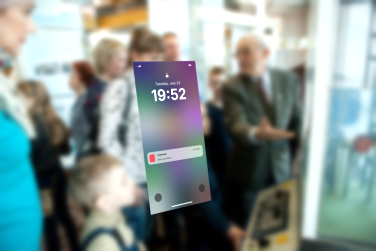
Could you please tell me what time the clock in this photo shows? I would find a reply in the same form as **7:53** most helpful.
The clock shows **19:52**
